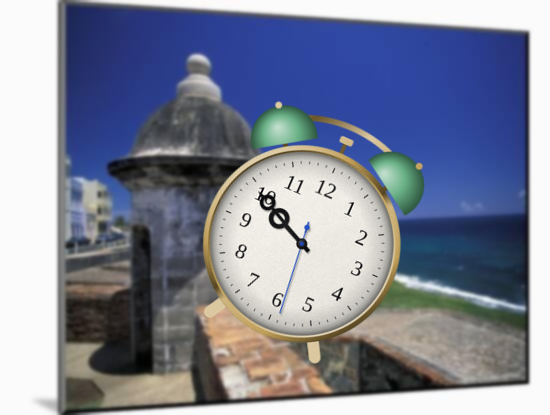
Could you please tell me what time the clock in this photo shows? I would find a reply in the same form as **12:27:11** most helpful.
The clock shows **9:49:29**
